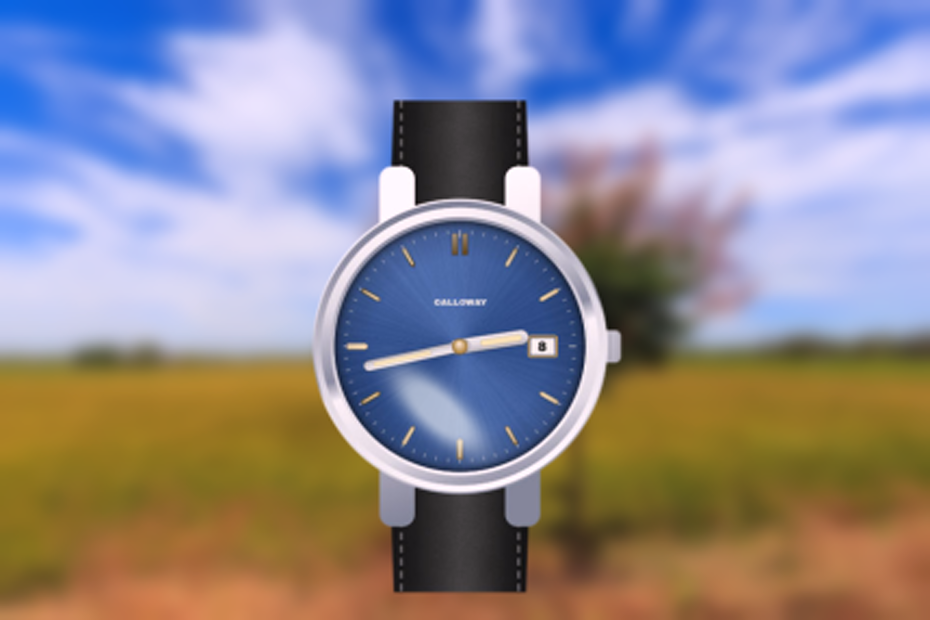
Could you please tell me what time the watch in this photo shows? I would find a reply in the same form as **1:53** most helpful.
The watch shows **2:43**
